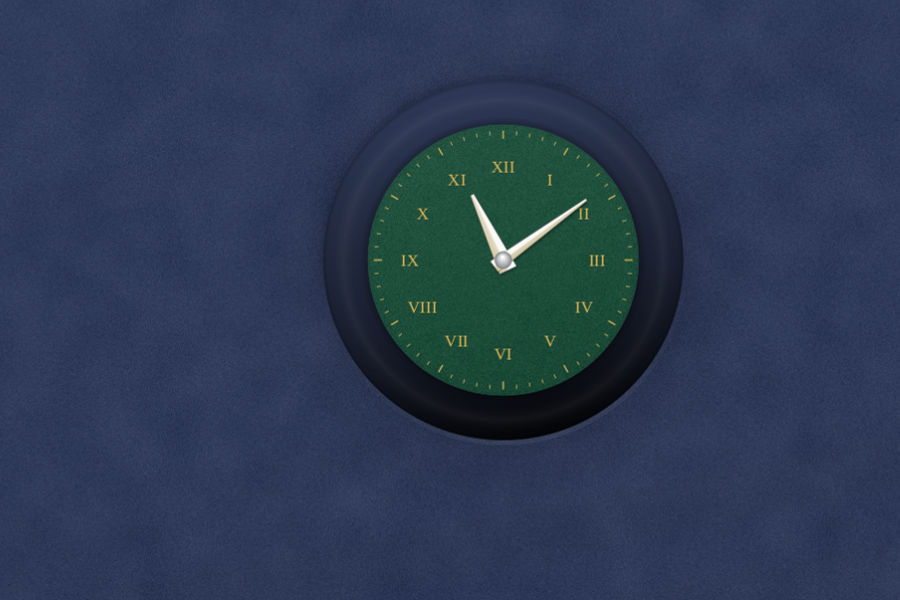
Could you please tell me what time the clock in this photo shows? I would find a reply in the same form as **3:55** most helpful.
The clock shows **11:09**
